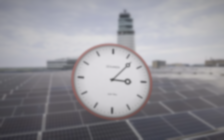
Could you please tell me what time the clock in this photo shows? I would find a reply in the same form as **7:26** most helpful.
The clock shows **3:07**
